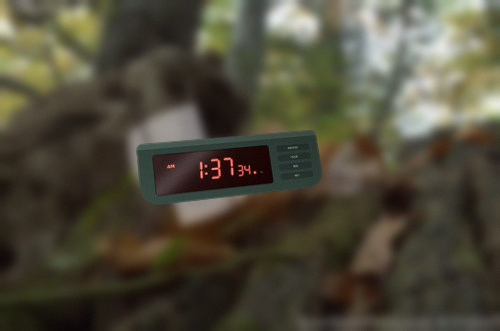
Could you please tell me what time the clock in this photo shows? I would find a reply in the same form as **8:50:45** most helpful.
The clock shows **1:37:34**
